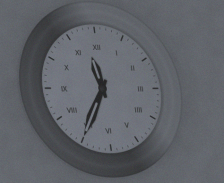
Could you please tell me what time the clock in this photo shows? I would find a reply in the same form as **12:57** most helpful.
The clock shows **11:35**
